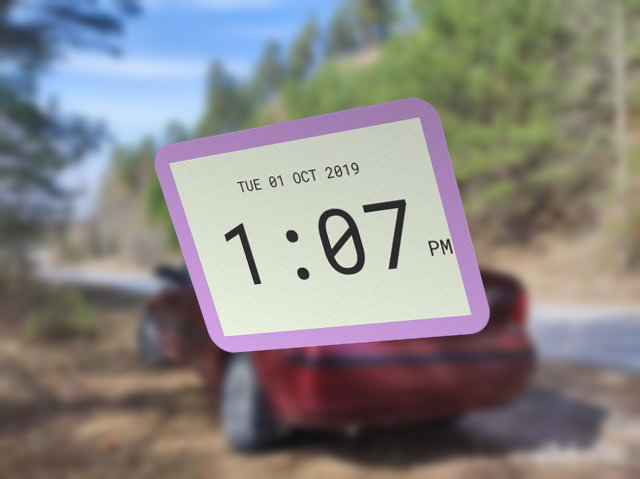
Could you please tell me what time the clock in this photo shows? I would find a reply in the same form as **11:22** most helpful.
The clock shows **1:07**
